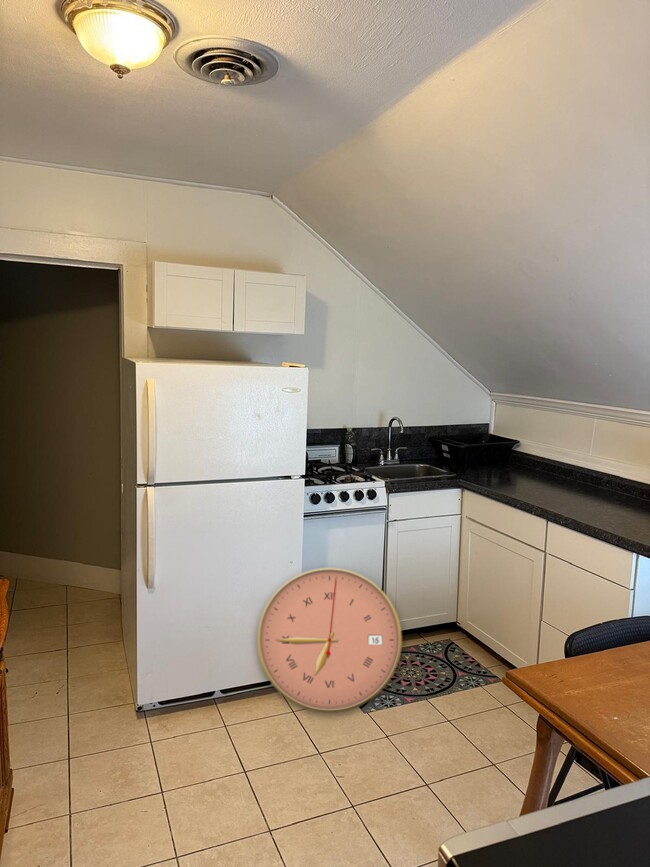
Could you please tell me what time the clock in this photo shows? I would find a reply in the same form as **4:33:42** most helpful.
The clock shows **6:45:01**
